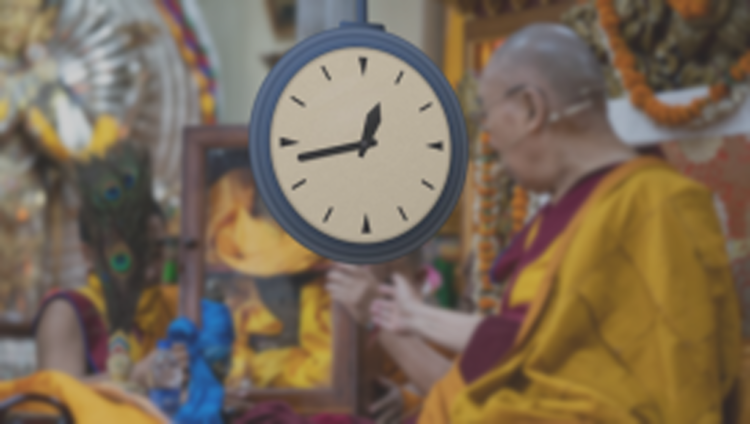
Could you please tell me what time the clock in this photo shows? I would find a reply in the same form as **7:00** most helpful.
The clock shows **12:43**
